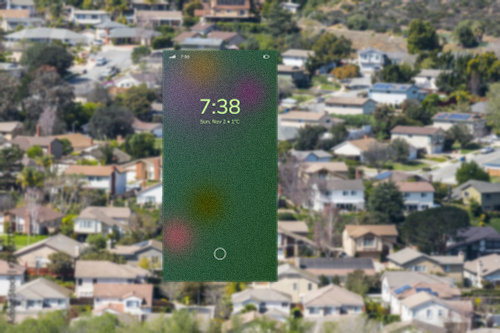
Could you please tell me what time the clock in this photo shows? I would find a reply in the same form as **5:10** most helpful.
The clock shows **7:38**
